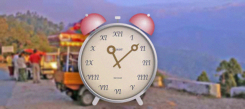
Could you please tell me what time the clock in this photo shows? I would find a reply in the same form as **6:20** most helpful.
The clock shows **11:08**
